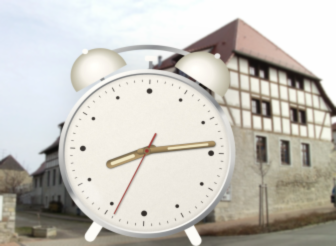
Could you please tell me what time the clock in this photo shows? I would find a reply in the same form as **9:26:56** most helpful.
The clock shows **8:13:34**
